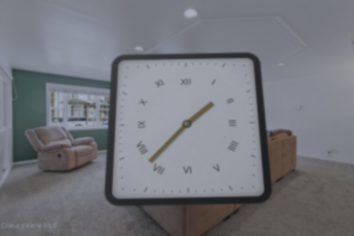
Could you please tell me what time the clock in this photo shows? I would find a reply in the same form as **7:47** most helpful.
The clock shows **1:37**
